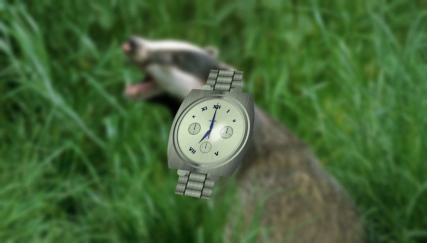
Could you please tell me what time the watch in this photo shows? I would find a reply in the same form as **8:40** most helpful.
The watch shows **7:00**
